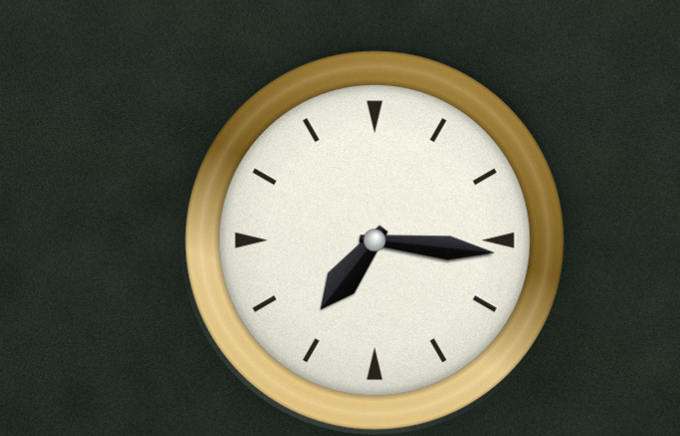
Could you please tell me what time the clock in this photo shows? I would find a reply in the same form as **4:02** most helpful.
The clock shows **7:16**
